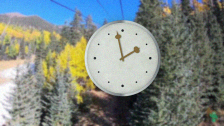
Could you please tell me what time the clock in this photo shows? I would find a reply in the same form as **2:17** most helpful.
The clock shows **1:58**
